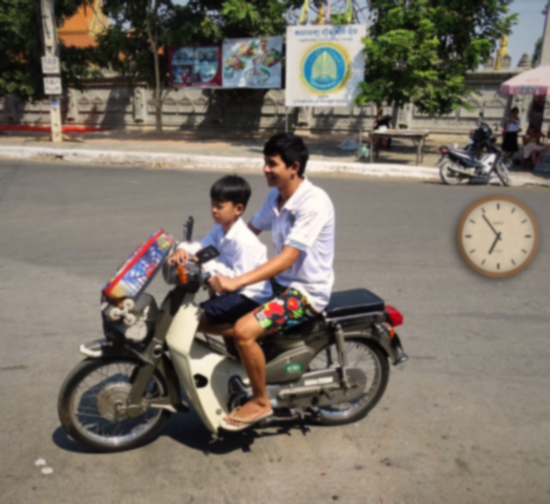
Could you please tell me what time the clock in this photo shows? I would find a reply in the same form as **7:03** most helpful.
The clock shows **6:54**
